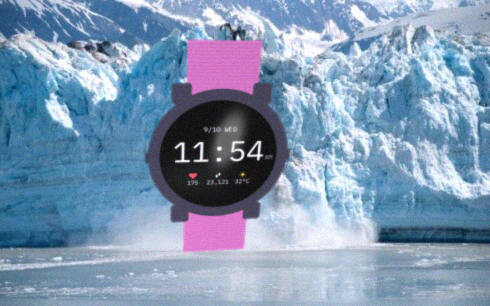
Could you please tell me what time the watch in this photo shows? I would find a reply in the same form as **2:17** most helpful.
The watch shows **11:54**
